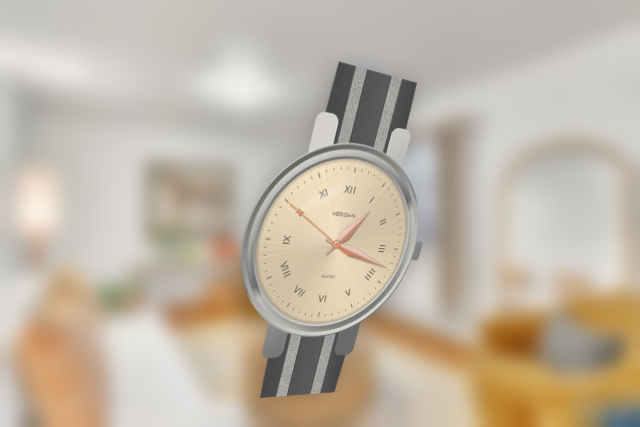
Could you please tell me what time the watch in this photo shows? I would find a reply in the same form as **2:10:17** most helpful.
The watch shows **1:17:50**
